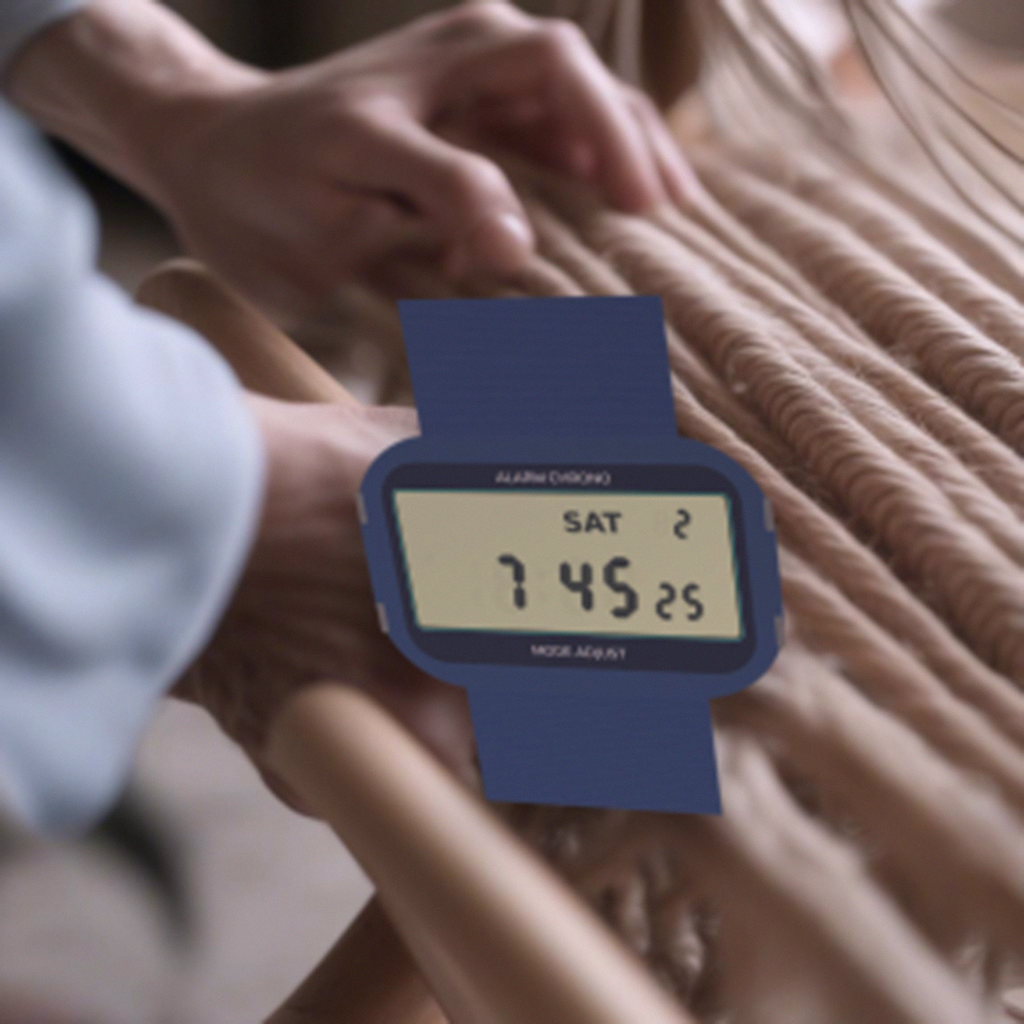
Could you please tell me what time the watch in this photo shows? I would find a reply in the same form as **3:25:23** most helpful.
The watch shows **7:45:25**
